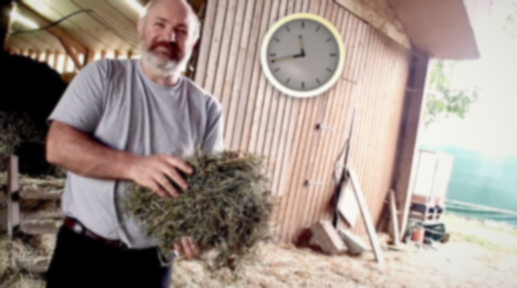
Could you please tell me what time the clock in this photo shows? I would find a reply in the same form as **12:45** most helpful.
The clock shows **11:43**
